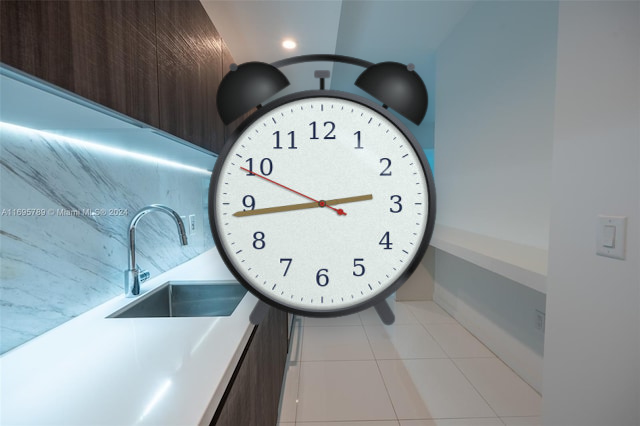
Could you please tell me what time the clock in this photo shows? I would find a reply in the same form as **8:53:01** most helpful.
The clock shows **2:43:49**
